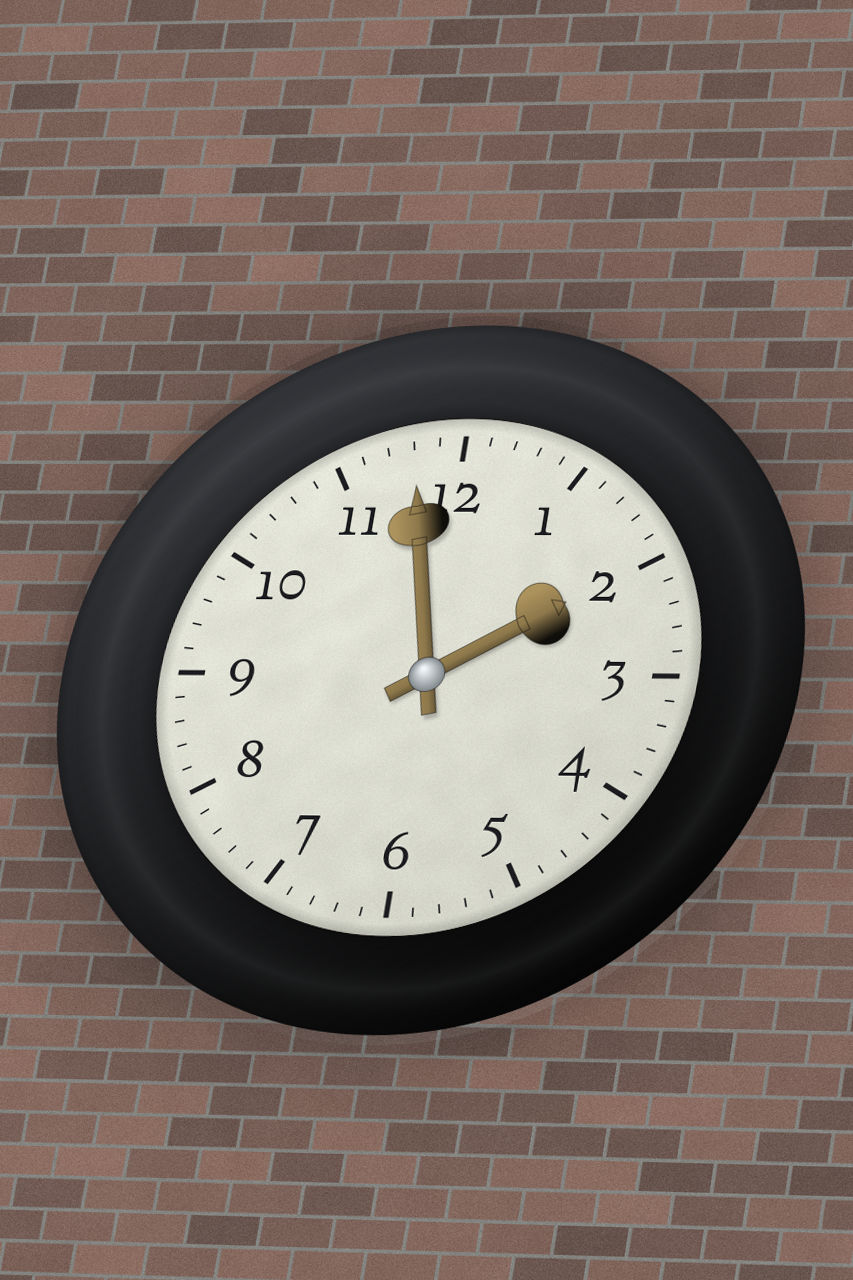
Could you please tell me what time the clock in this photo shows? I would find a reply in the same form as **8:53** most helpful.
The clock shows **1:58**
